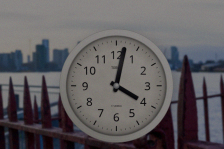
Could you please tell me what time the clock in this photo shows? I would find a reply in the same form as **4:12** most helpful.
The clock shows **4:02**
